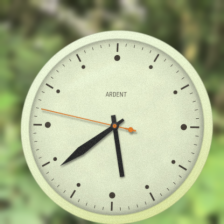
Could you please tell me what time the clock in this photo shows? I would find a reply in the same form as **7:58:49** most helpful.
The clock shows **5:38:47**
